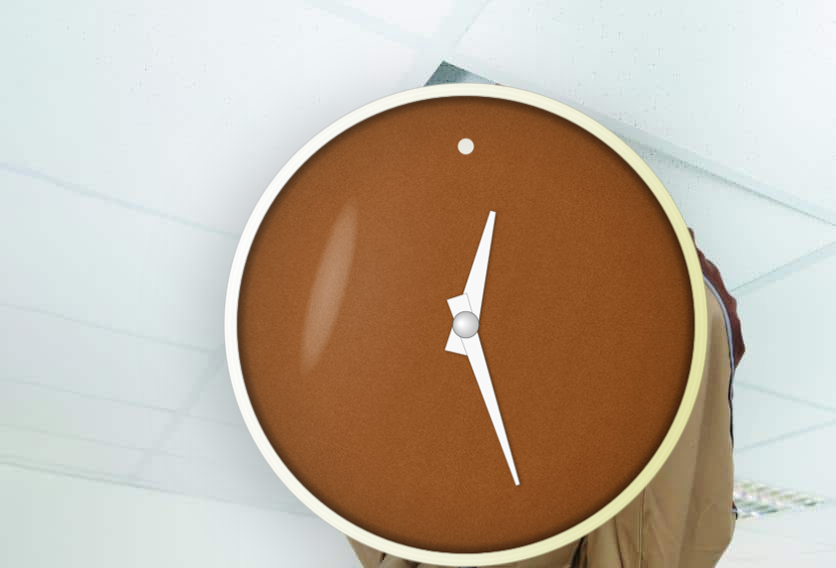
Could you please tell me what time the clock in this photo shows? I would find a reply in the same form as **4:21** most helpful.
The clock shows **12:27**
